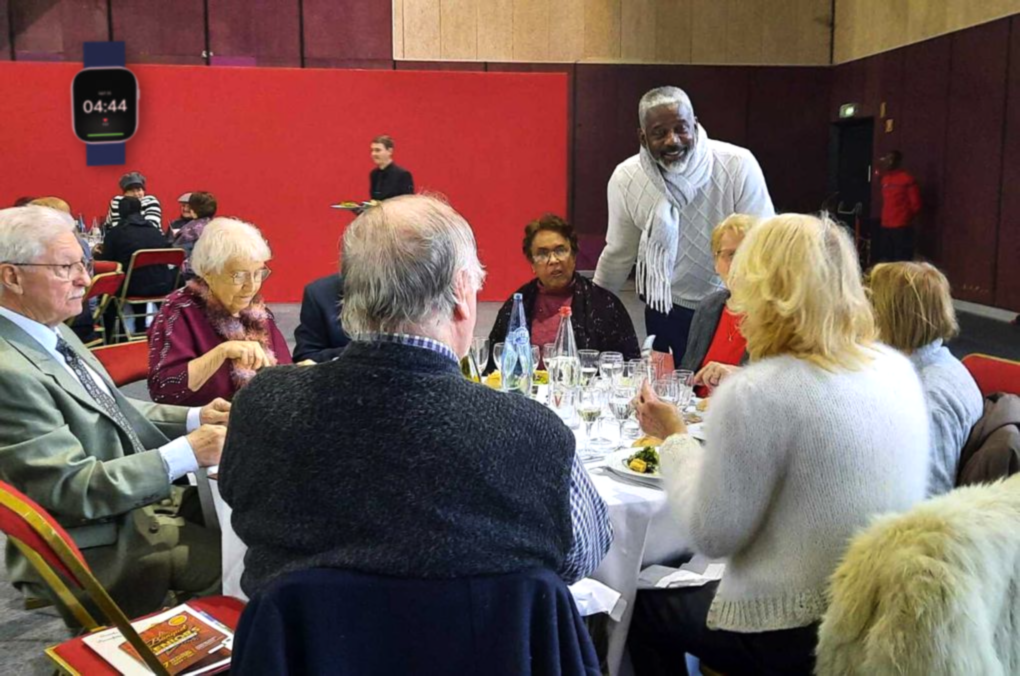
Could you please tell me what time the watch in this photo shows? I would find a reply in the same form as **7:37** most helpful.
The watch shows **4:44**
